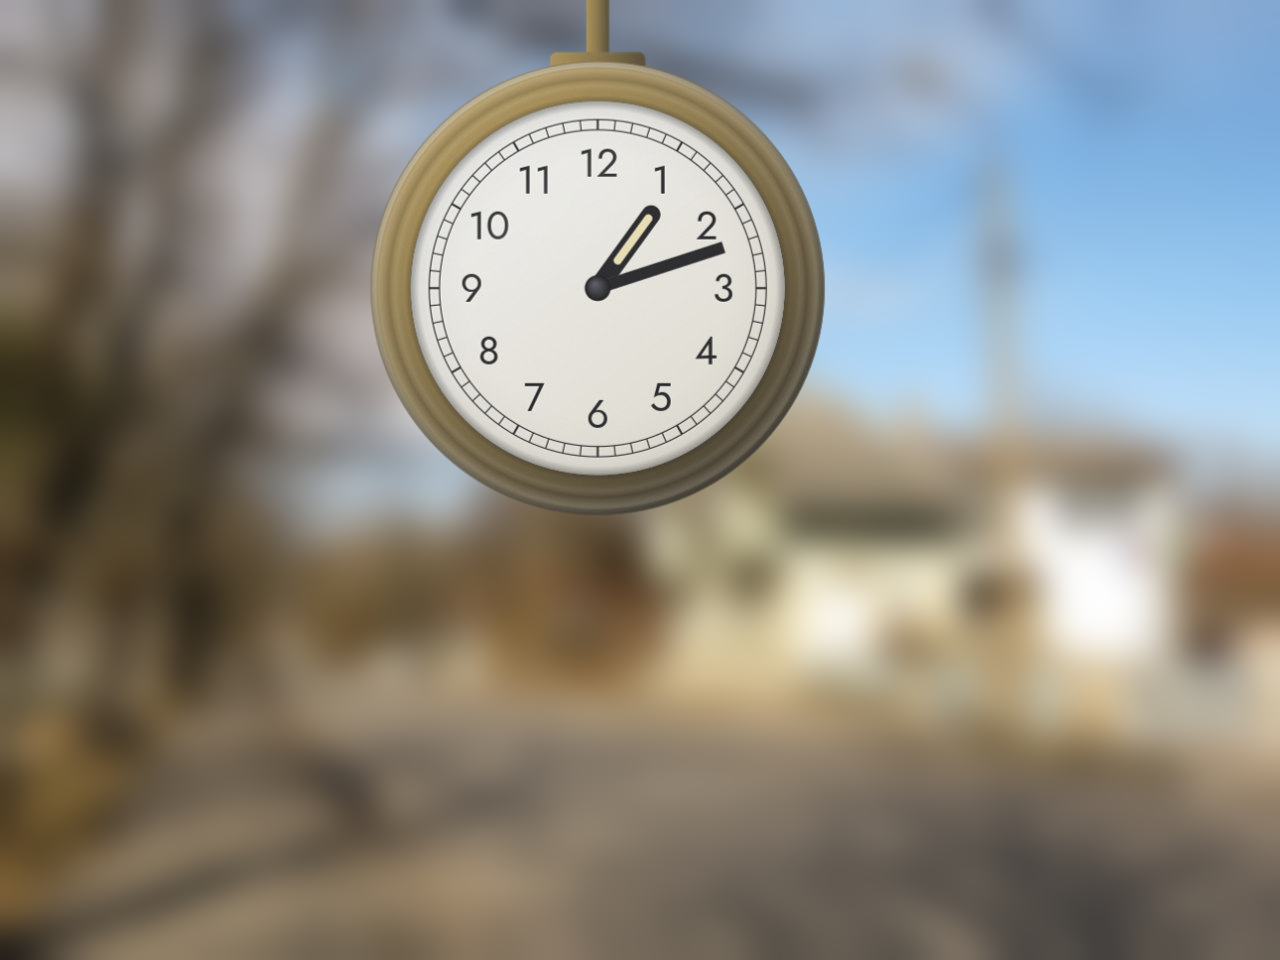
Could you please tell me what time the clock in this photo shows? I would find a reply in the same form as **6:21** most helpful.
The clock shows **1:12**
